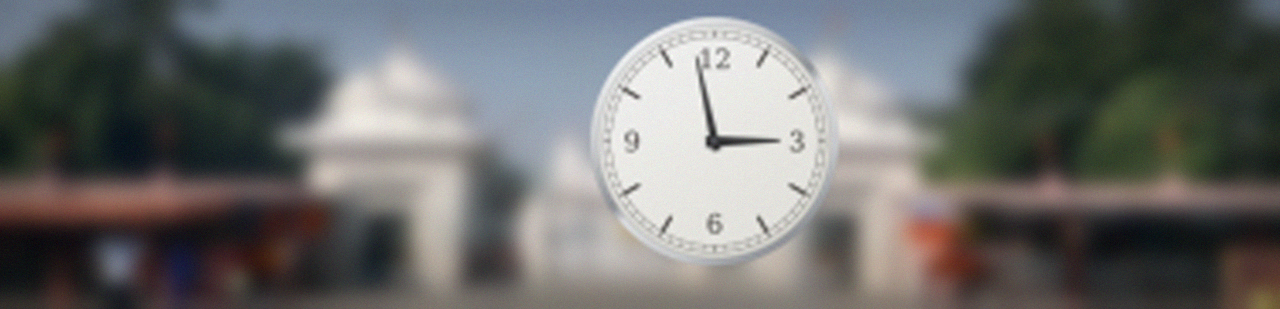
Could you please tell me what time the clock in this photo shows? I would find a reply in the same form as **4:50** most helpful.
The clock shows **2:58**
